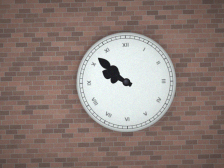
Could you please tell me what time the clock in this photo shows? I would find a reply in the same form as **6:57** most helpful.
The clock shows **9:52**
